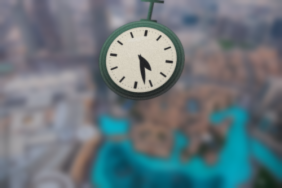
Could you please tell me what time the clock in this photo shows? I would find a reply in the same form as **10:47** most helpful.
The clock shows **4:27**
